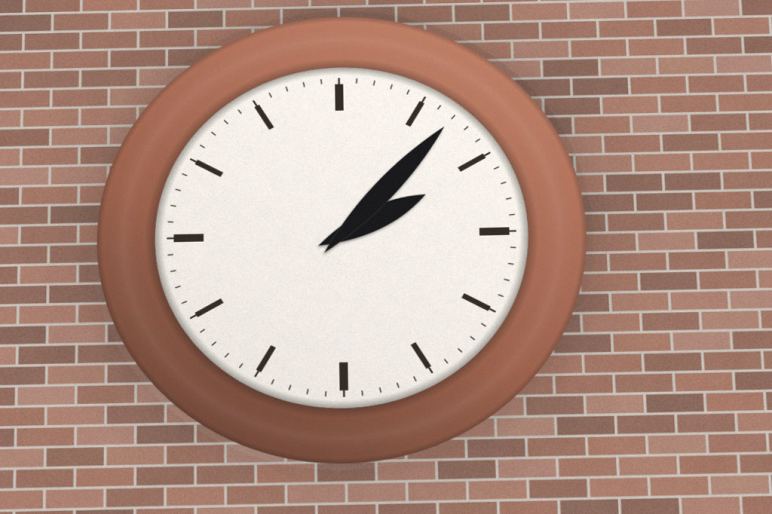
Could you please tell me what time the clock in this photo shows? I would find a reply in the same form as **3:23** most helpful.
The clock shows **2:07**
